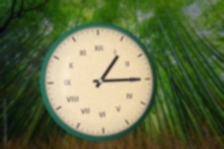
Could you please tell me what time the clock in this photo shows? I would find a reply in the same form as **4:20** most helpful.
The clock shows **1:15**
